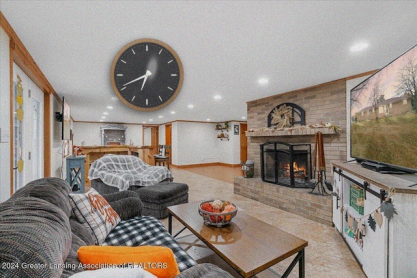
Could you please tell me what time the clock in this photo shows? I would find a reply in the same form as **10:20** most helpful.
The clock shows **6:41**
